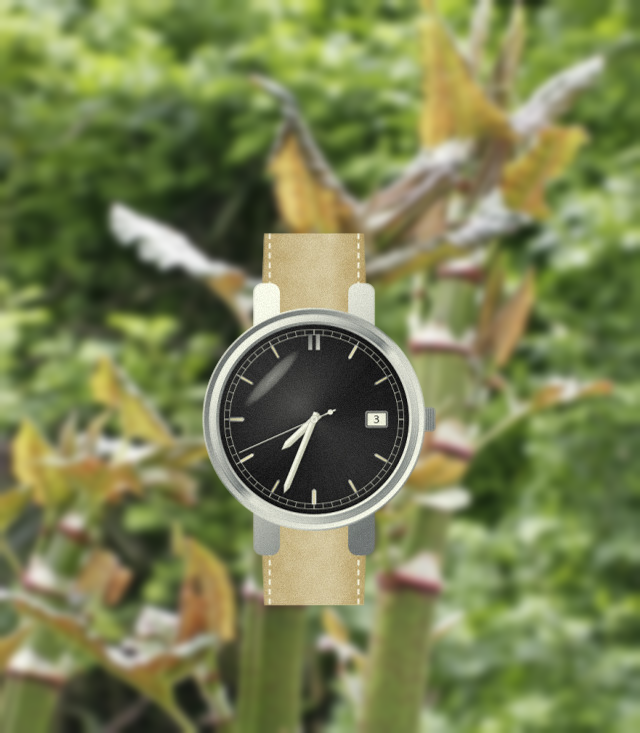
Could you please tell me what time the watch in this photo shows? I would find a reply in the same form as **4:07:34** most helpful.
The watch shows **7:33:41**
